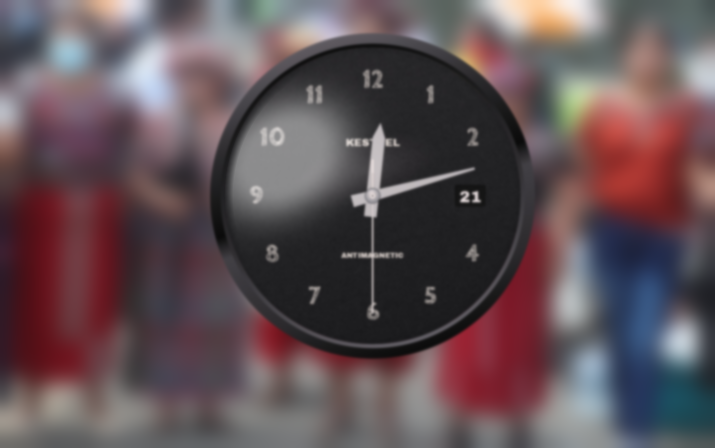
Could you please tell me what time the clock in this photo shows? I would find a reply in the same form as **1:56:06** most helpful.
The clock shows **12:12:30**
